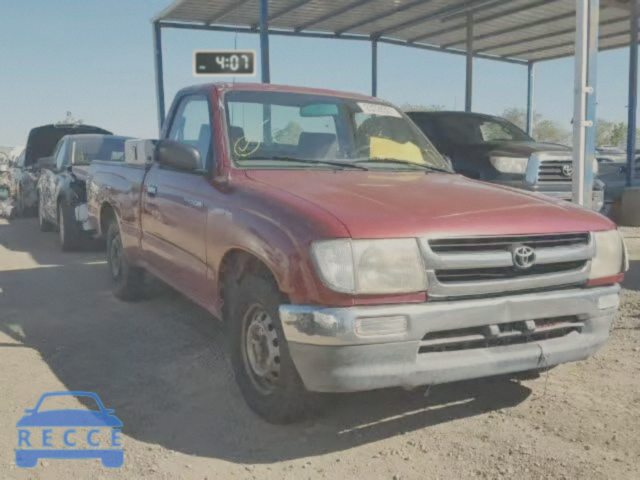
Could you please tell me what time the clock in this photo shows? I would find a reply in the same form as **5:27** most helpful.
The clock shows **4:07**
